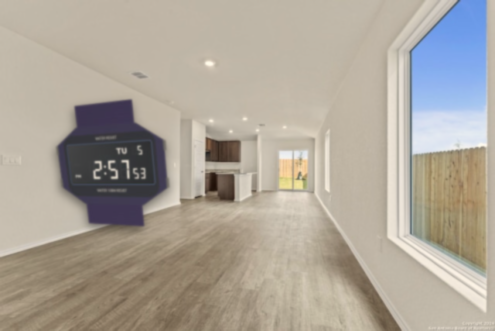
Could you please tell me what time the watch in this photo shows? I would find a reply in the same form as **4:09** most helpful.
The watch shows **2:57**
